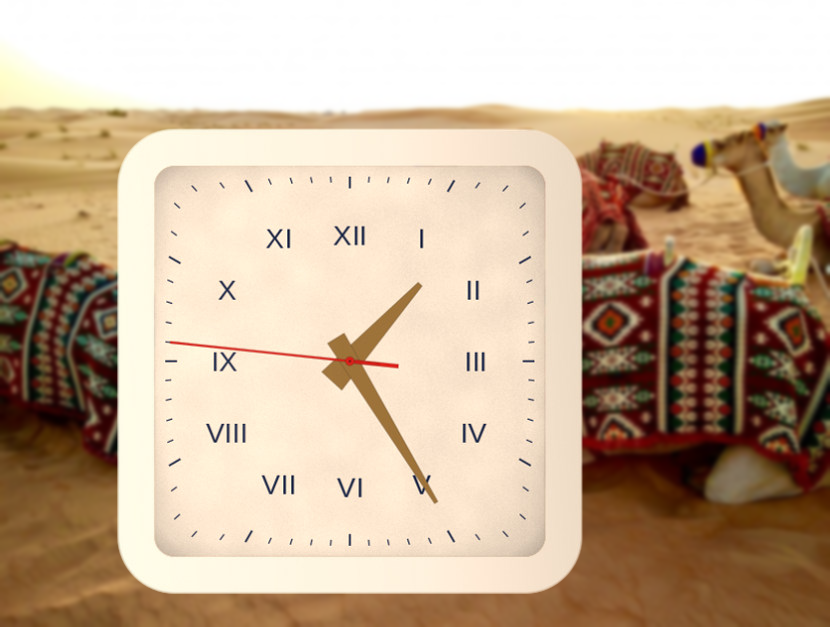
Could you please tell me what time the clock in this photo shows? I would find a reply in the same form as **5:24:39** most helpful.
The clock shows **1:24:46**
